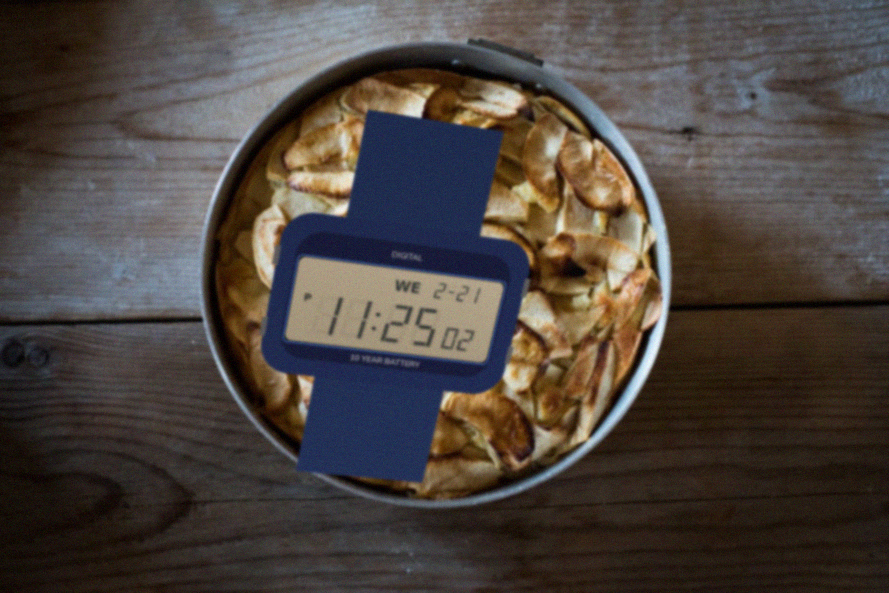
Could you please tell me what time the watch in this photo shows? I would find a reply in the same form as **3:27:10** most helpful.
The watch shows **11:25:02**
